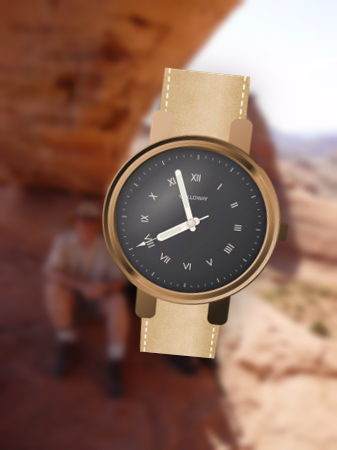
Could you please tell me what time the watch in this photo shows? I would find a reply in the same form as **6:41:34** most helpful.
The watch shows **7:56:40**
